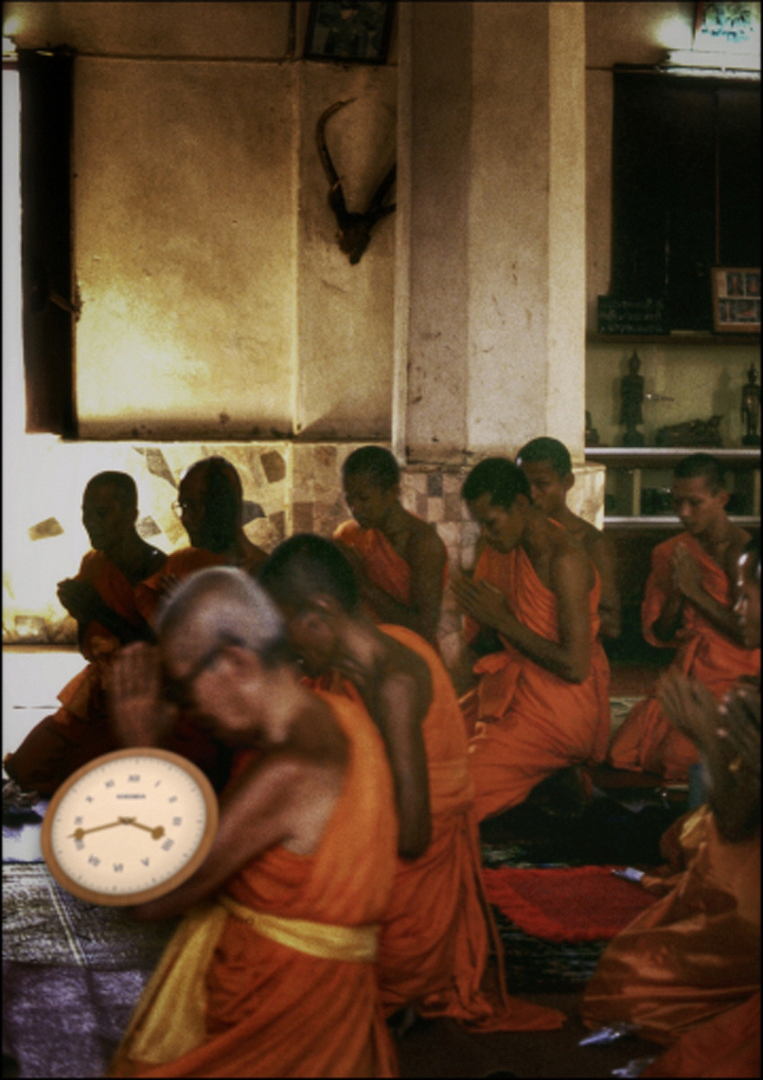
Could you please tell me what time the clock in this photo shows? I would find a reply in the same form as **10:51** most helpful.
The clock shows **3:42**
